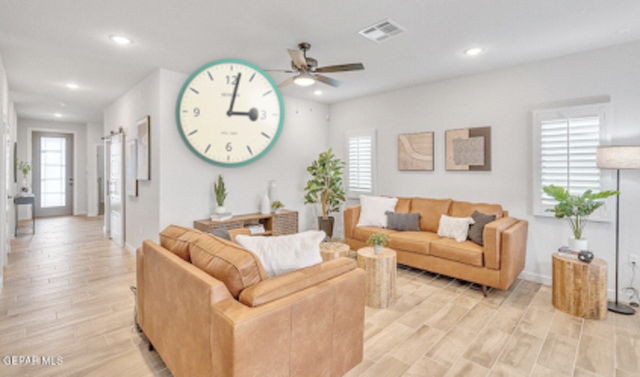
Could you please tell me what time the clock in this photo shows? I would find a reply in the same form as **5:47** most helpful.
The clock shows **3:02**
